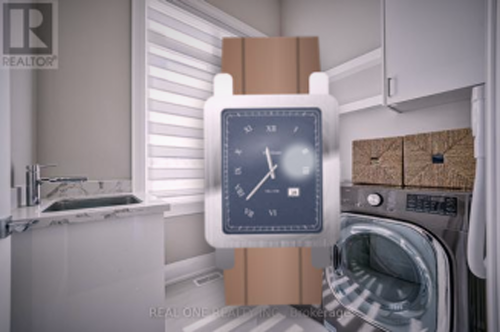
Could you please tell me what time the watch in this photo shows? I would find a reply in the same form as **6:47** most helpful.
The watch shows **11:37**
